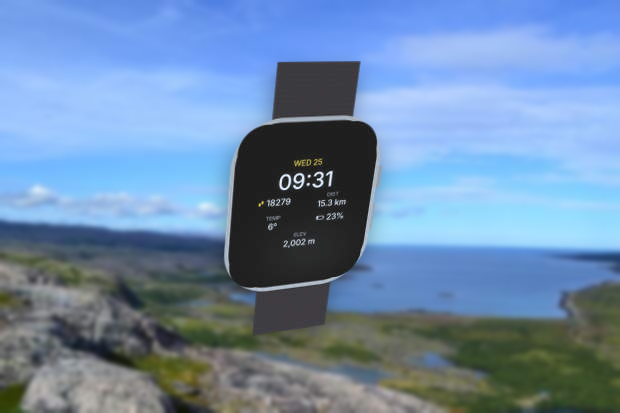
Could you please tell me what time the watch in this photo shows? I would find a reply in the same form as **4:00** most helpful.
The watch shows **9:31**
